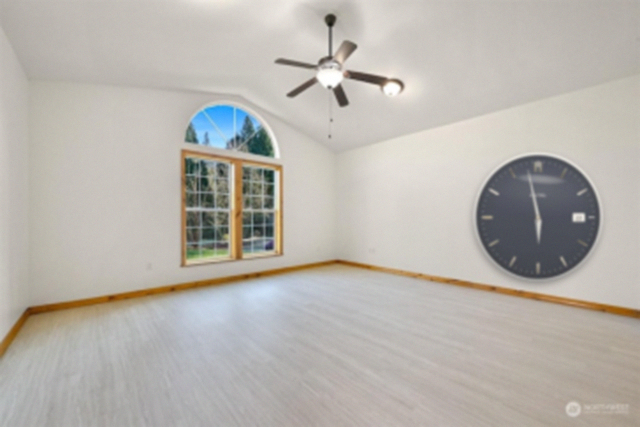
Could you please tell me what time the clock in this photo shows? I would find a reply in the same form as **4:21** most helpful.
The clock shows **5:58**
